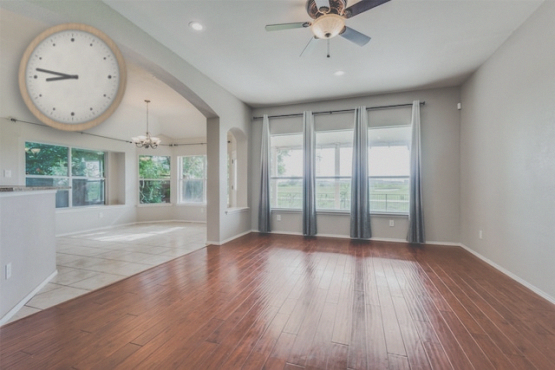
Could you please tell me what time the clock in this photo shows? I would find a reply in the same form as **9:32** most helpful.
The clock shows **8:47**
